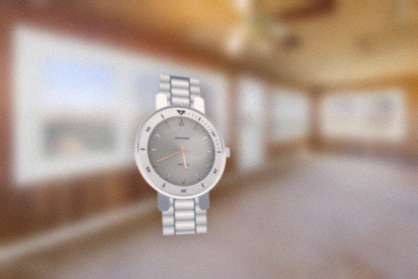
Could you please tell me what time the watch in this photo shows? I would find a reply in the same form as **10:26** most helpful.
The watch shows **5:41**
